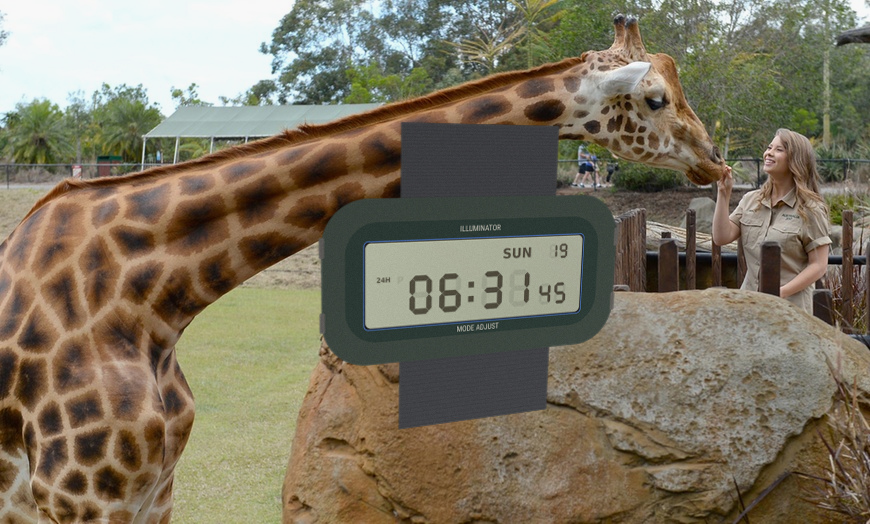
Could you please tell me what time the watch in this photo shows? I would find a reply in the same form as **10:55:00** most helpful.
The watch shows **6:31:45**
